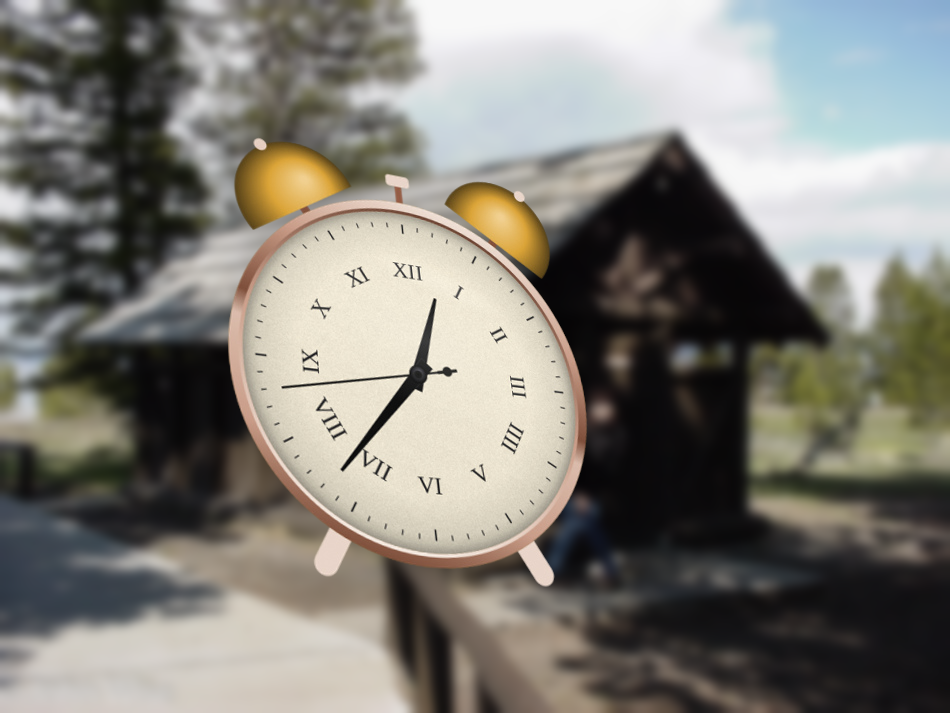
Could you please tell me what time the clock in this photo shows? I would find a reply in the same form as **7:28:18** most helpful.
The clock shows **12:36:43**
